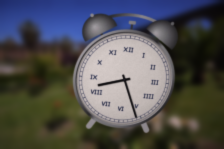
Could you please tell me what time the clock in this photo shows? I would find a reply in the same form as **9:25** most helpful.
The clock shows **8:26**
